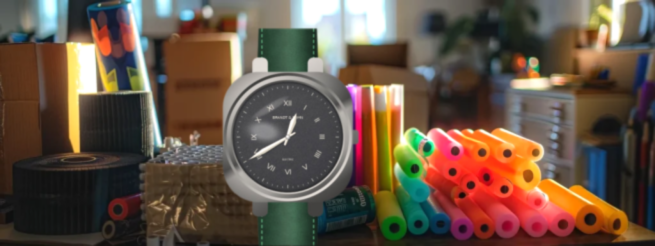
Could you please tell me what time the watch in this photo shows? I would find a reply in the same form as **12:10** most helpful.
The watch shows **12:40**
